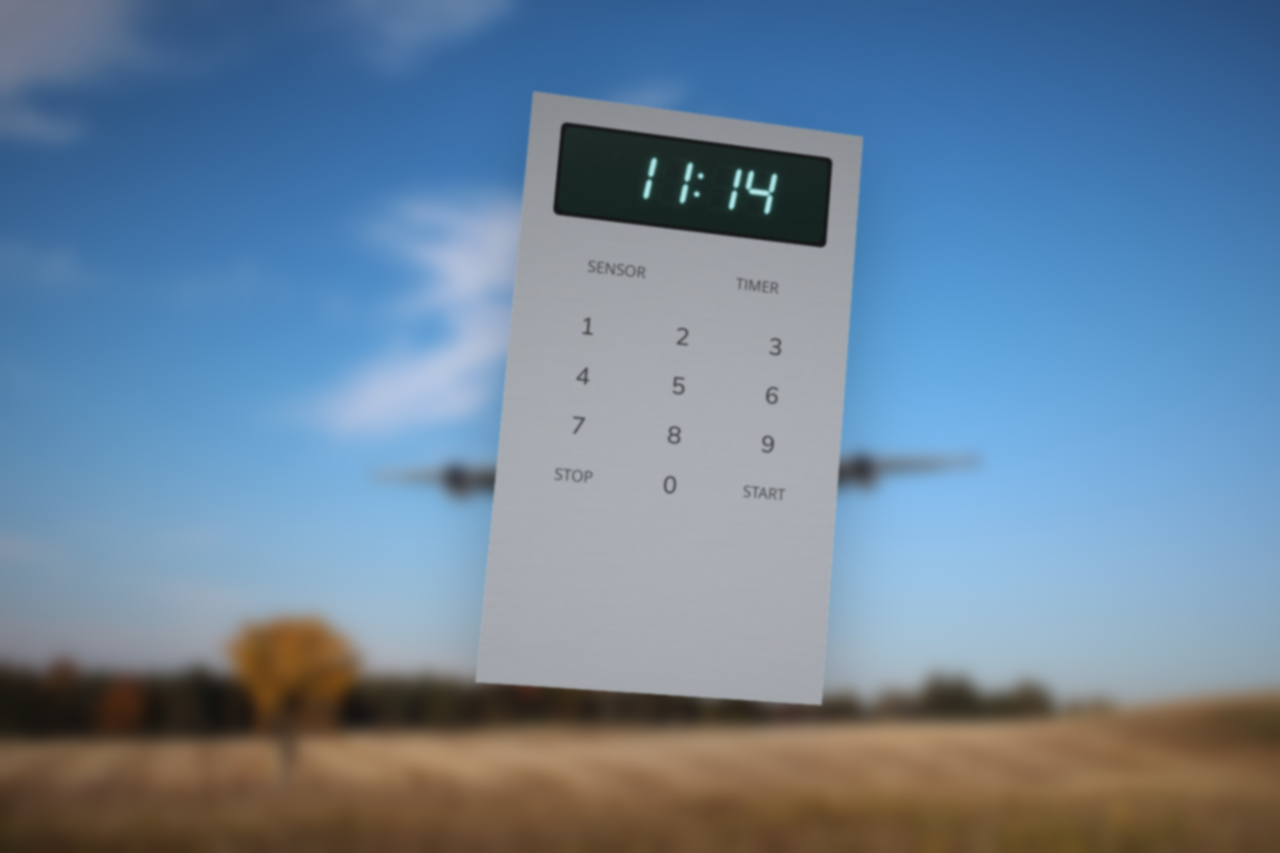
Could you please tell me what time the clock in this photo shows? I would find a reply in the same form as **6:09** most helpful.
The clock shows **11:14**
